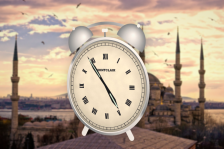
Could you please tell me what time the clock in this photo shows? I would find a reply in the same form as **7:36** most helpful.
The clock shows **4:54**
